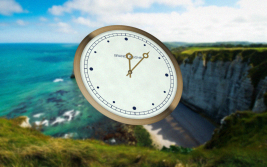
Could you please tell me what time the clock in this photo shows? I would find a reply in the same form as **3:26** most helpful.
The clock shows **12:07**
